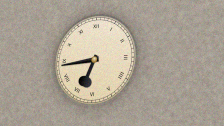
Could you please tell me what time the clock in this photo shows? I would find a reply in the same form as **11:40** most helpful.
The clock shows **6:44**
